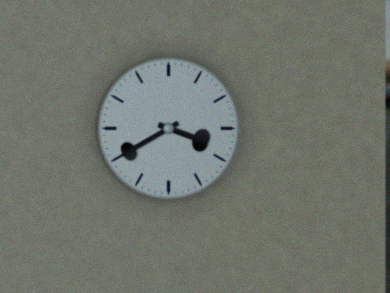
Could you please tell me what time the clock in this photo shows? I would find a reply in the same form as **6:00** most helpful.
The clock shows **3:40**
